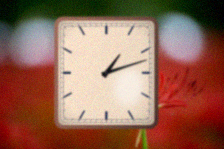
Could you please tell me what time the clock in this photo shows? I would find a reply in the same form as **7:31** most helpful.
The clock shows **1:12**
